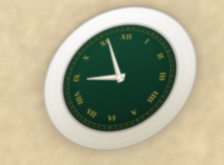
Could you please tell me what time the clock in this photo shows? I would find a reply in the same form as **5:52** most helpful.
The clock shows **8:56**
